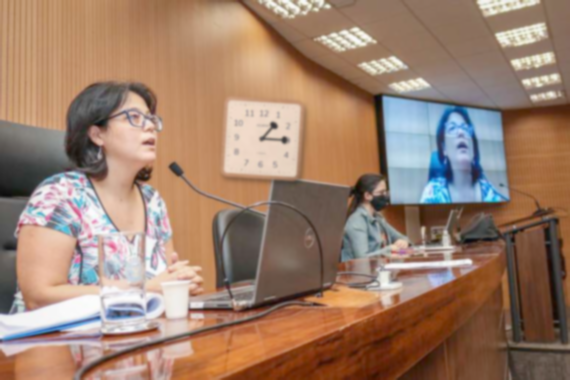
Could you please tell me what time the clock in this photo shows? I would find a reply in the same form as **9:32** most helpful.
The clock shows **1:15**
